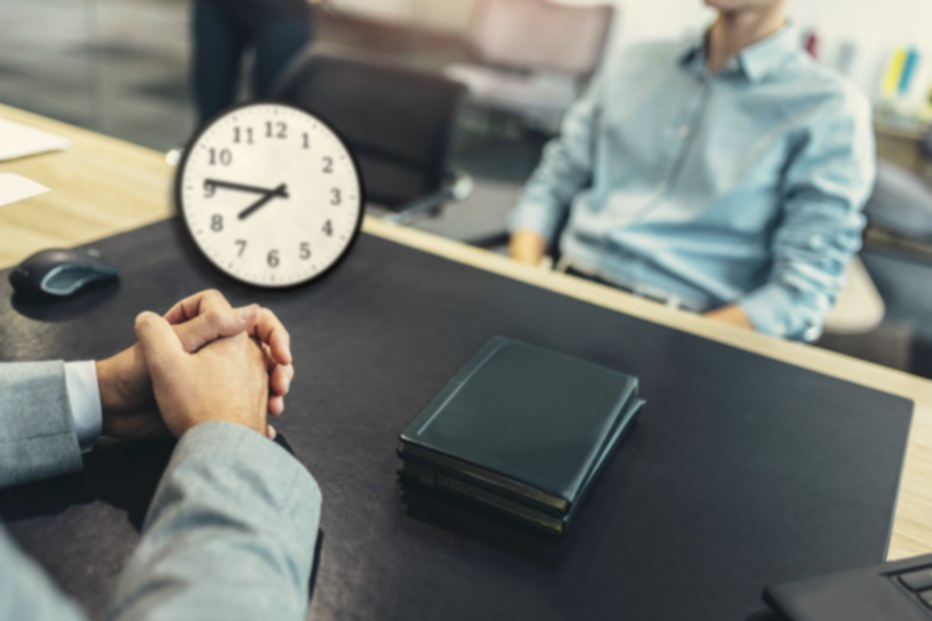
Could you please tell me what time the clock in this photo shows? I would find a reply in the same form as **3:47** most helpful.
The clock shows **7:46**
